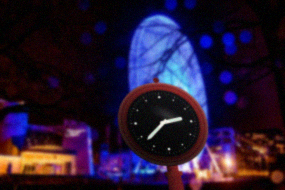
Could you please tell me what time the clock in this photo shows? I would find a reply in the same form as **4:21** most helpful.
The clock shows **2:38**
